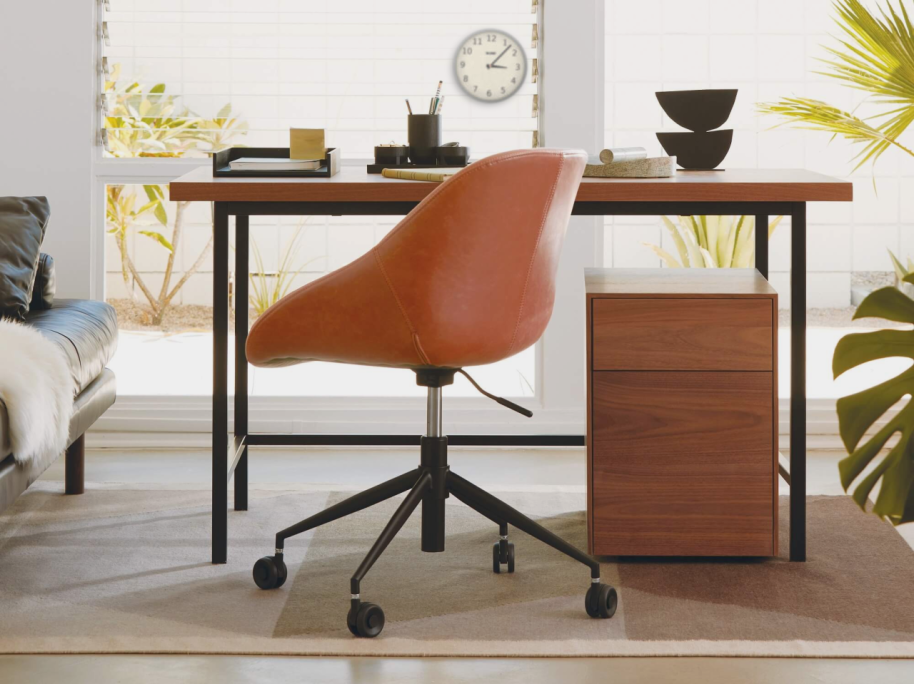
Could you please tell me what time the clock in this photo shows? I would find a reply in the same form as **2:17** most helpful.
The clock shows **3:07**
